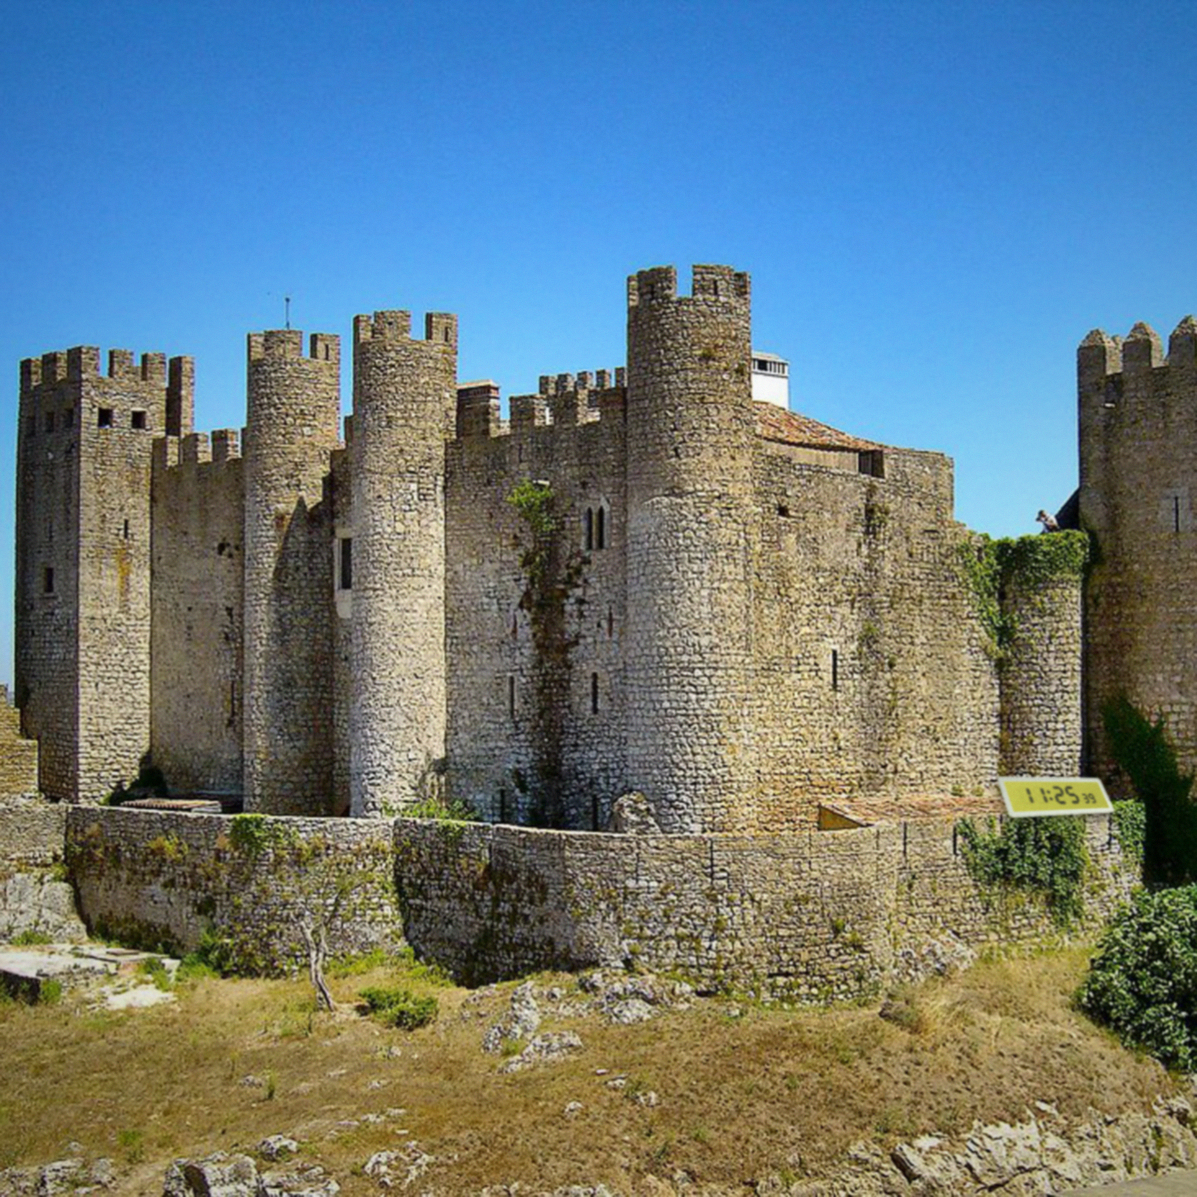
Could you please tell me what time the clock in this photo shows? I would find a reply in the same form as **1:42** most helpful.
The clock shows **11:25**
